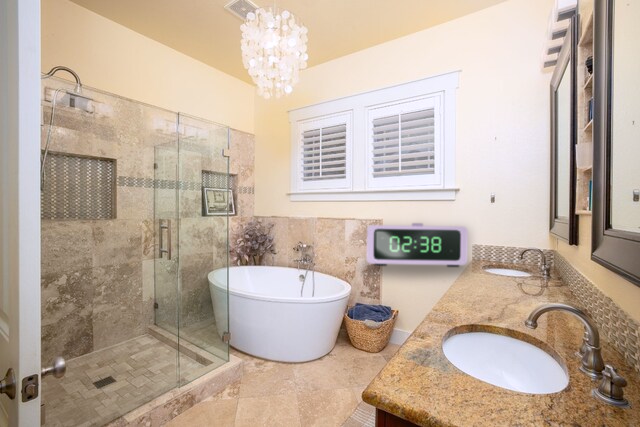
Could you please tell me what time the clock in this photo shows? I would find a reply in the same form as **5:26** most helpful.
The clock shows **2:38**
